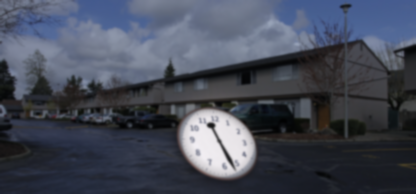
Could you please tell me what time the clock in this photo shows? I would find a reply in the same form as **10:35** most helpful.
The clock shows **11:27**
